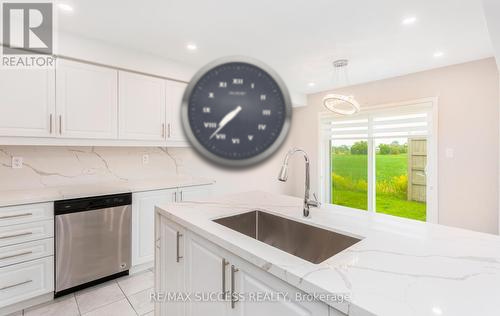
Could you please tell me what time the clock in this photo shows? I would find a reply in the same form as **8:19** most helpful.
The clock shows **7:37**
